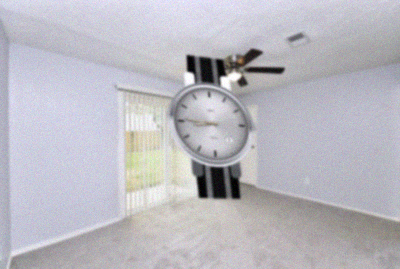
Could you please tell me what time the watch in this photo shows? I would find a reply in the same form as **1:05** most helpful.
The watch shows **8:46**
